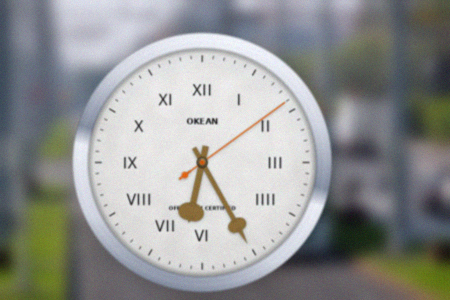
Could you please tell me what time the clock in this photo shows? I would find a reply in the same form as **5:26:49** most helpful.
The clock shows **6:25:09**
